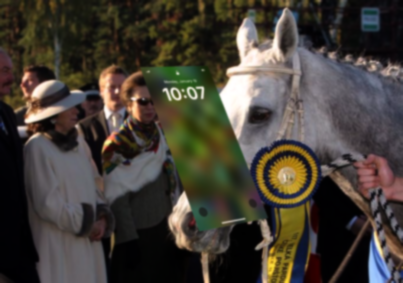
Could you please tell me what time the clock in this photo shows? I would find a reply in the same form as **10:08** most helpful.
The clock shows **10:07**
